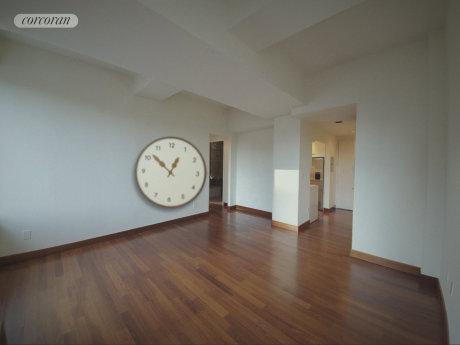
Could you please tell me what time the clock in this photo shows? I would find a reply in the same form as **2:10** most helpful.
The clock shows **12:52**
